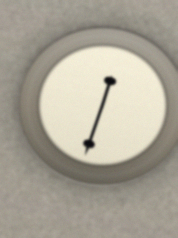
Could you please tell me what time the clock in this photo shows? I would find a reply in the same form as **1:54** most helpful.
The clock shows **12:33**
